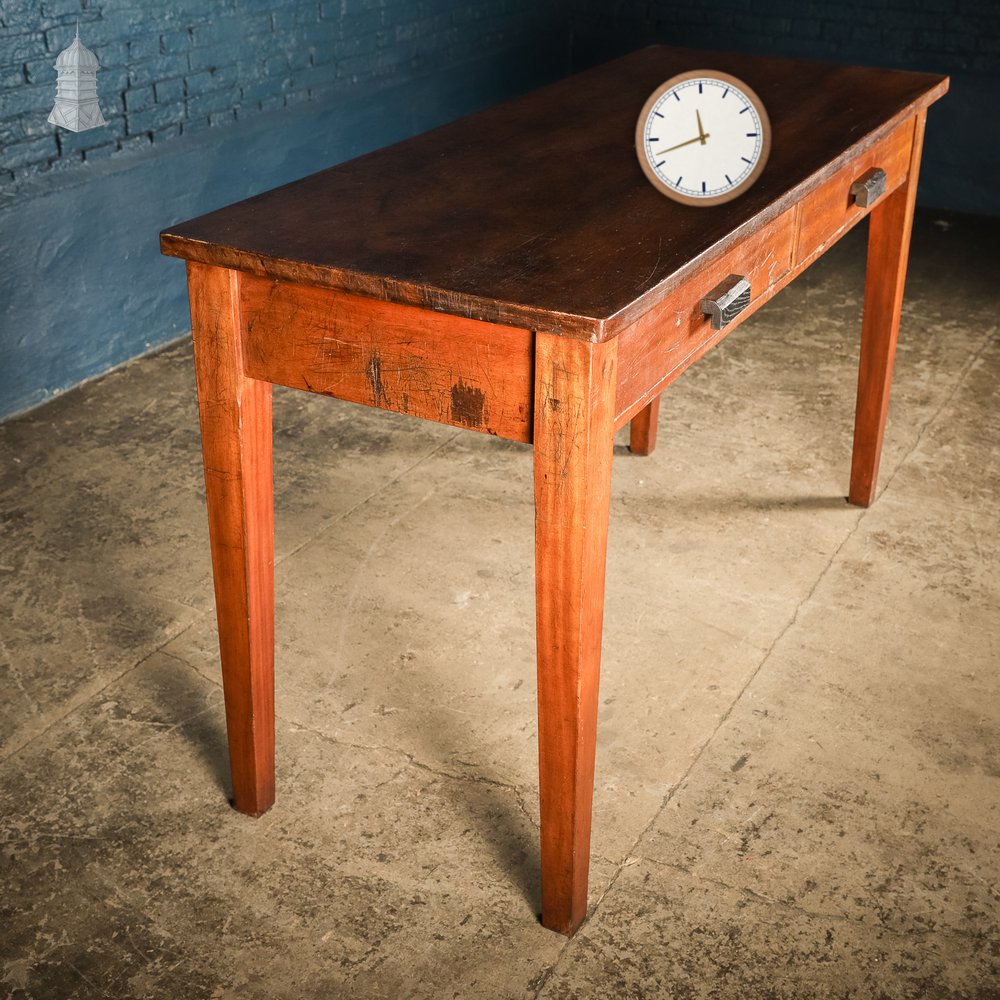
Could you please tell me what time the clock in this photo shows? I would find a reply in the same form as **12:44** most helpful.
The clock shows **11:42**
